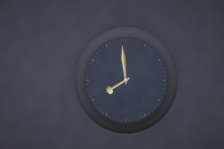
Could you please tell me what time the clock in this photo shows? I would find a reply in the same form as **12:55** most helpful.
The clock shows **7:59**
